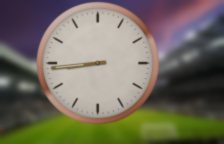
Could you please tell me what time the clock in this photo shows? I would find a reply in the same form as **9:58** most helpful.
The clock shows **8:44**
